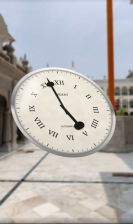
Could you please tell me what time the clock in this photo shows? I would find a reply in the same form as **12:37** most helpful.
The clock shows **4:57**
